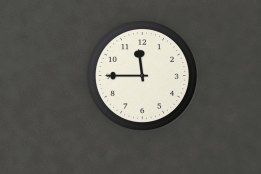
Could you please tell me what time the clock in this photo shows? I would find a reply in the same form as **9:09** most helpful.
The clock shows **11:45**
